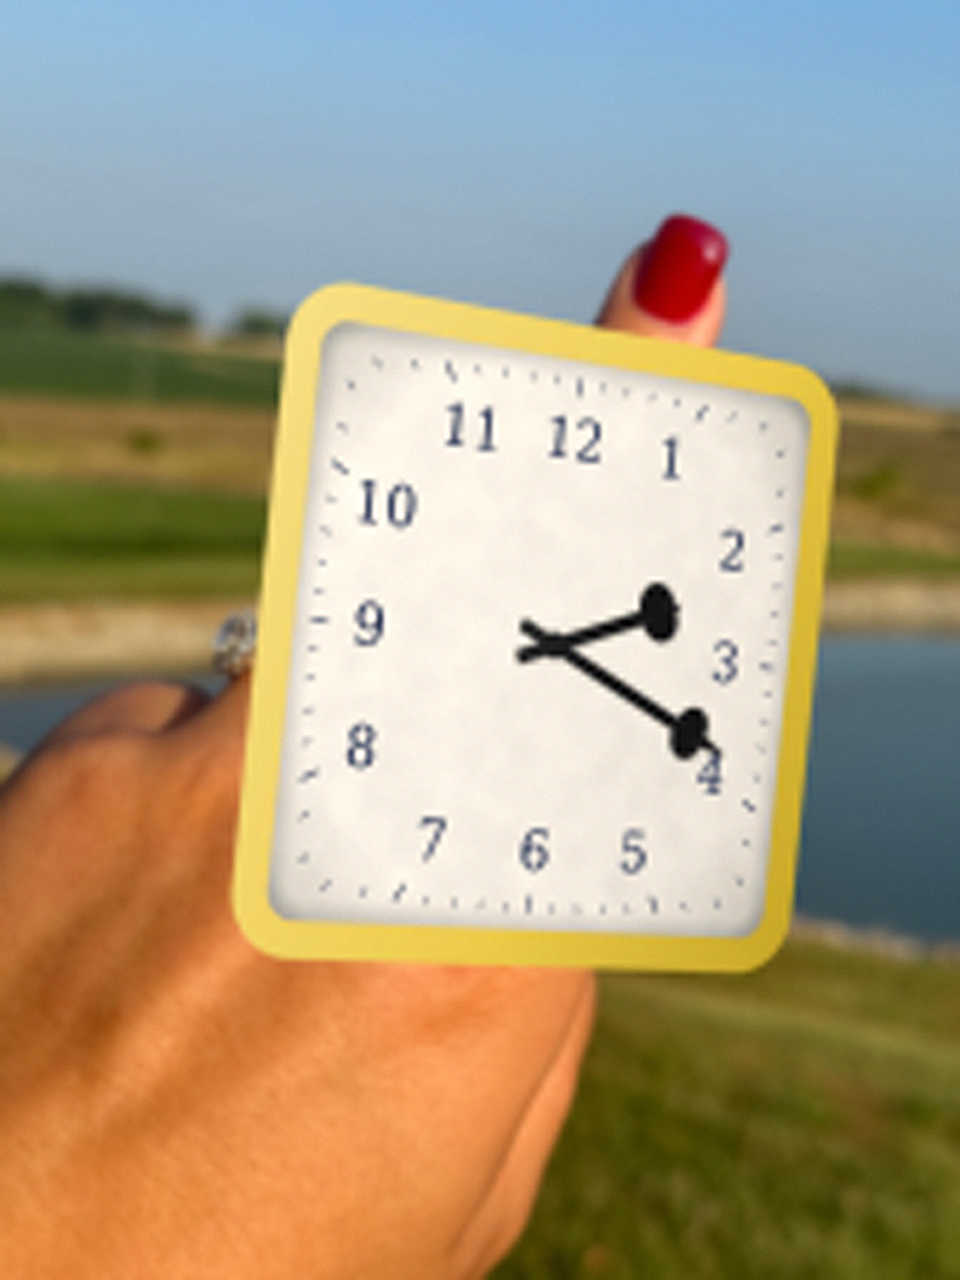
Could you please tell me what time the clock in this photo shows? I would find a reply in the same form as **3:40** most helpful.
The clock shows **2:19**
